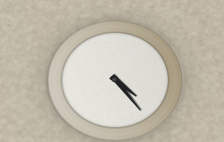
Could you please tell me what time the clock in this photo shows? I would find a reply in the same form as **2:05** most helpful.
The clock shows **4:24**
